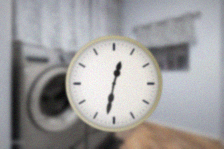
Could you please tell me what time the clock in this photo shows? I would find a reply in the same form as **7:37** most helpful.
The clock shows **12:32**
